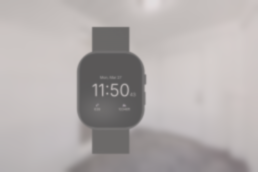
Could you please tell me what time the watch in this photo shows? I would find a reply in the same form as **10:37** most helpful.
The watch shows **11:50**
